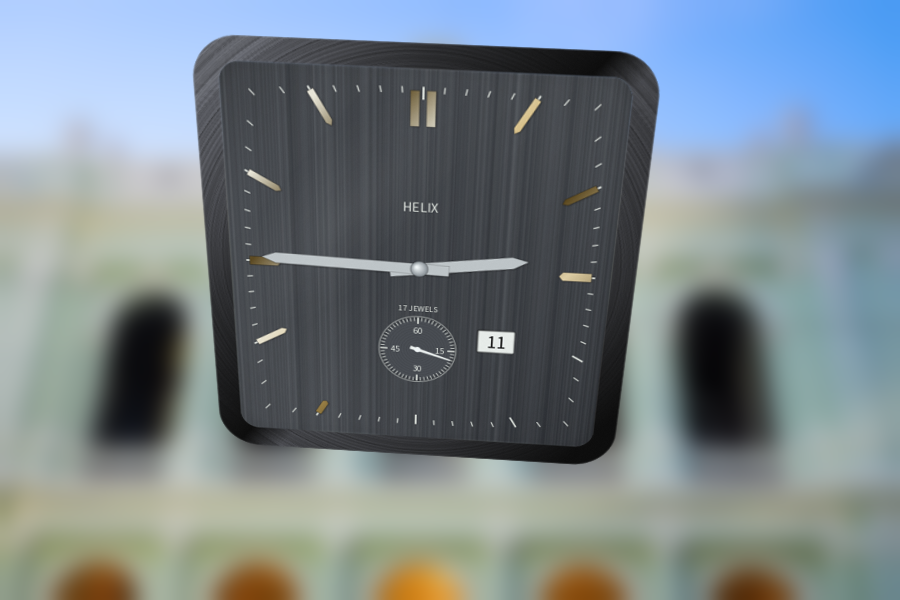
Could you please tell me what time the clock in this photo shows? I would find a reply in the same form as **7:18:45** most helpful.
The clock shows **2:45:18**
